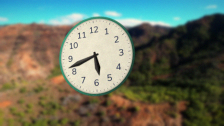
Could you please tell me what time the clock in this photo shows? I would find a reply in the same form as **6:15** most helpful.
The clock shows **5:42**
